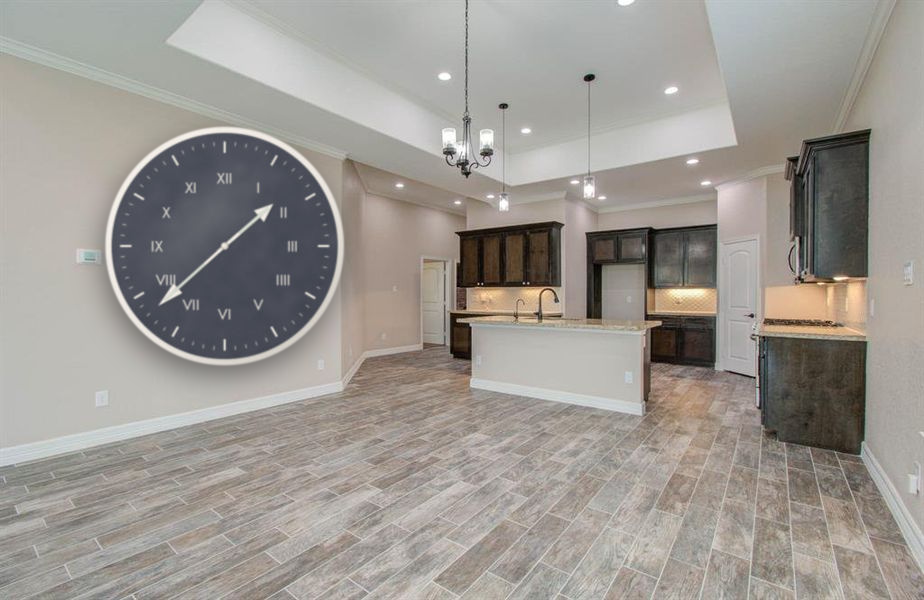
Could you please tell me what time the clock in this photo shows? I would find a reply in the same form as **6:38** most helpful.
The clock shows **1:38**
